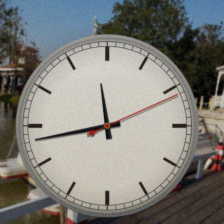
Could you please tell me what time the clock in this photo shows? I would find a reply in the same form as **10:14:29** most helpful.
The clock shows **11:43:11**
